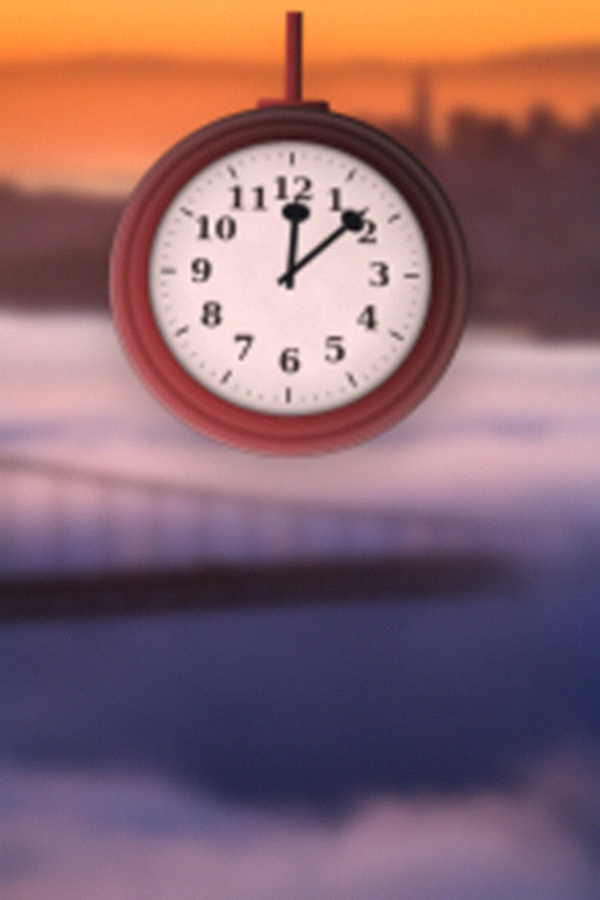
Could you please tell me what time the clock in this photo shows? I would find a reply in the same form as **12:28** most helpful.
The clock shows **12:08**
